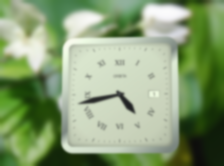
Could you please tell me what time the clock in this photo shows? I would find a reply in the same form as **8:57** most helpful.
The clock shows **4:43**
